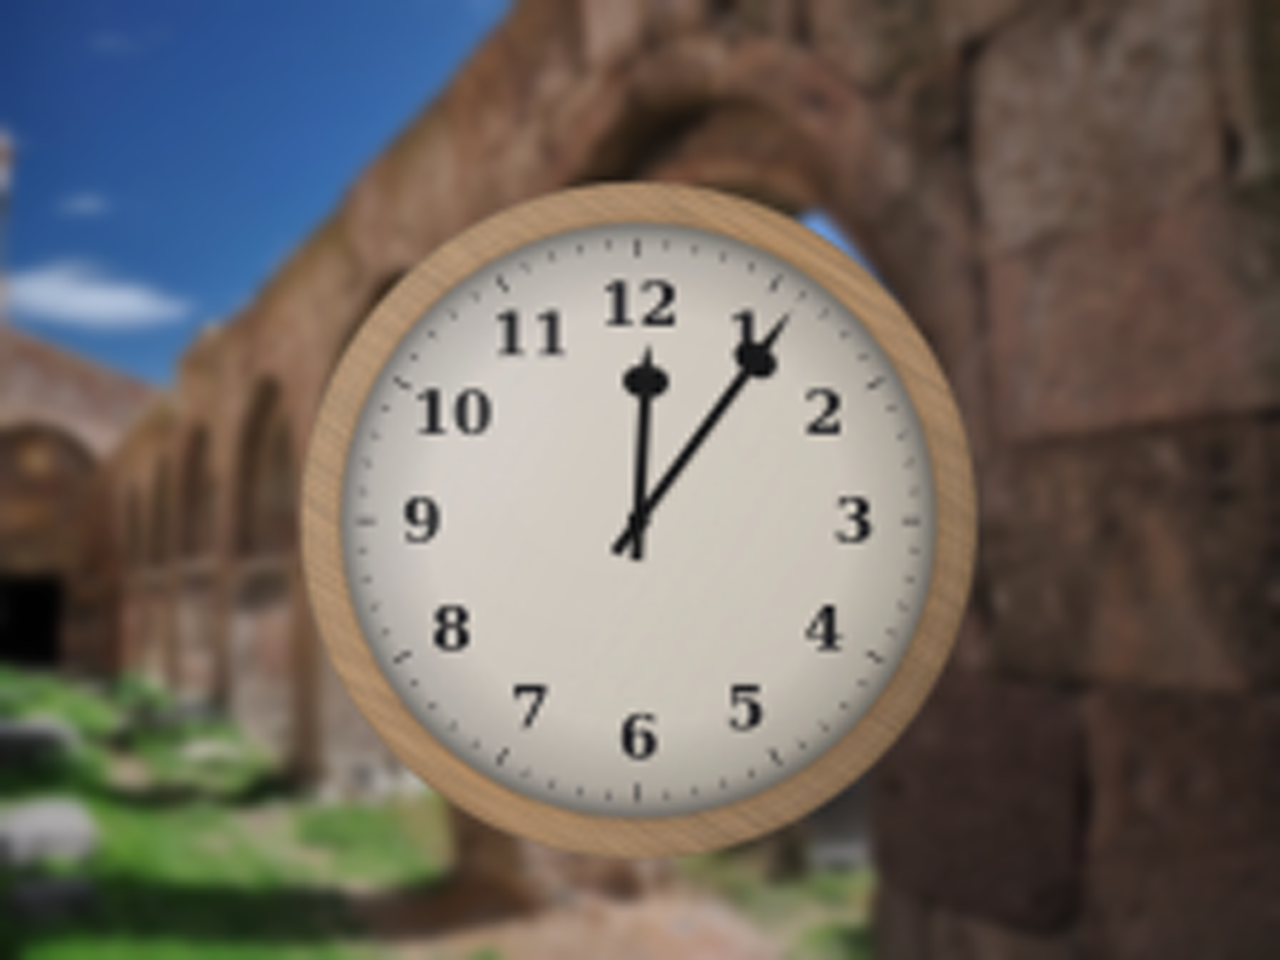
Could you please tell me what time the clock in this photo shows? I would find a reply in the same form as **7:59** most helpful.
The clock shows **12:06**
